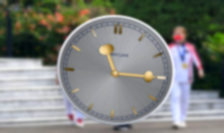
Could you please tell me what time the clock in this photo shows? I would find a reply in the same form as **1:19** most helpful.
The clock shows **11:15**
